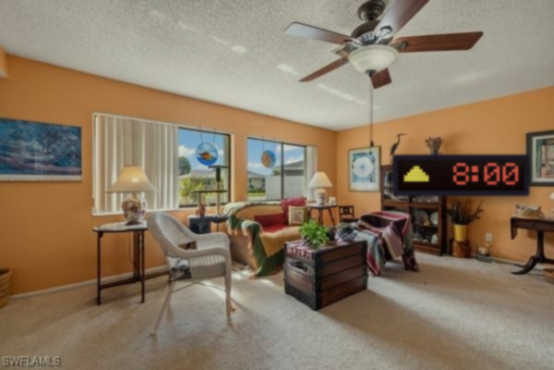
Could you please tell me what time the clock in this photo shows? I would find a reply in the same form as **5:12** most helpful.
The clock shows **8:00**
